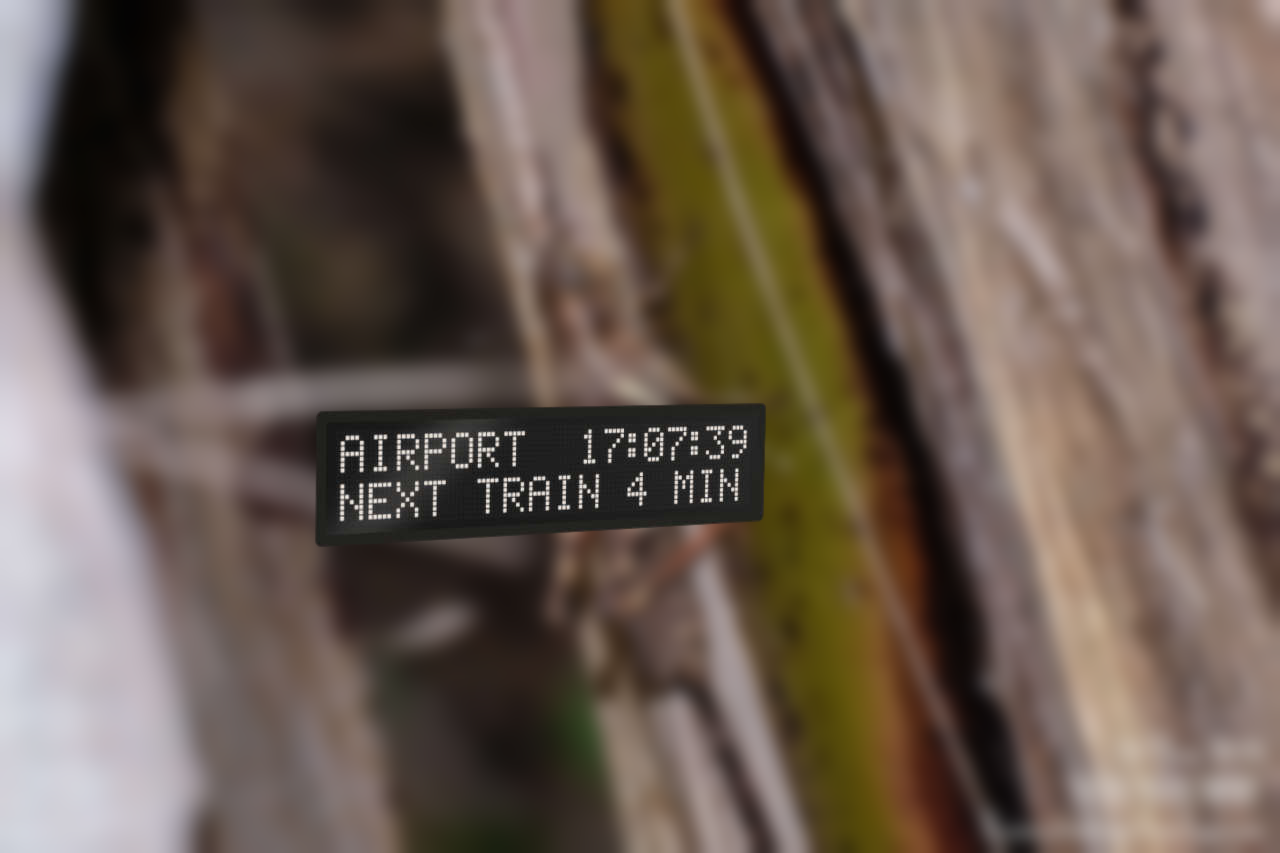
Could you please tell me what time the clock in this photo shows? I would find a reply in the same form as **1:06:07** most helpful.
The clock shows **17:07:39**
